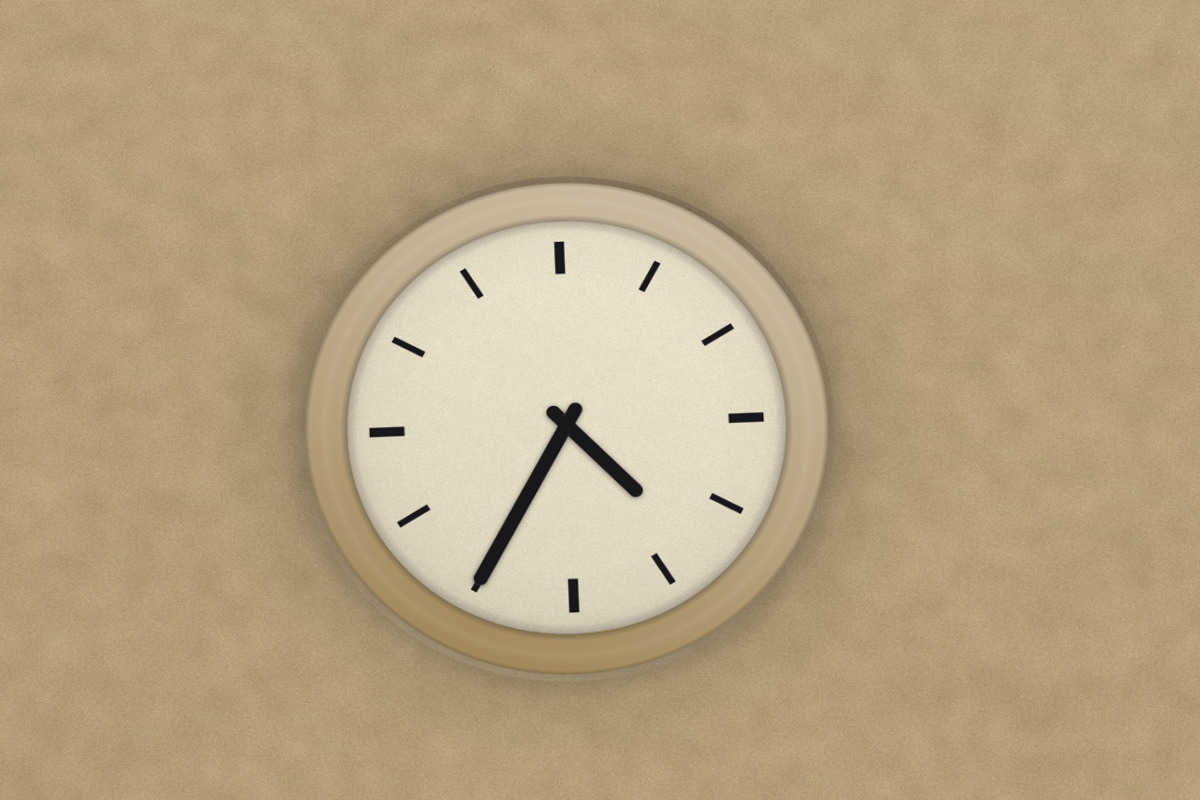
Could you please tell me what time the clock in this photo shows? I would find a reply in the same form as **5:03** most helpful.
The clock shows **4:35**
